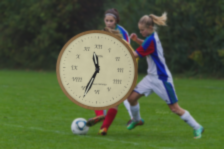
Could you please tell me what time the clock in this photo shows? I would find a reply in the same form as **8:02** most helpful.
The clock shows **11:34**
